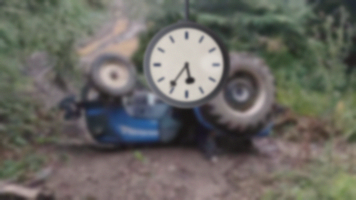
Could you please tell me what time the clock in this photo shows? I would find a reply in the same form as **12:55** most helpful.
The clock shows **5:36**
